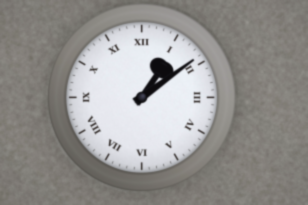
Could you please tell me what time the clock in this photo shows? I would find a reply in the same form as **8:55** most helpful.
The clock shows **1:09**
